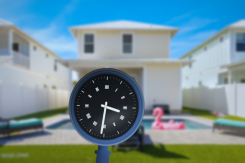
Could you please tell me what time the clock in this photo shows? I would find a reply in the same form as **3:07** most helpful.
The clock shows **3:31**
